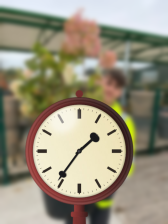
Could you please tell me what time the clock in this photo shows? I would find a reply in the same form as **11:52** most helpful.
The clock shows **1:36**
